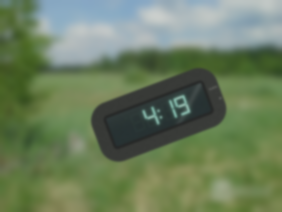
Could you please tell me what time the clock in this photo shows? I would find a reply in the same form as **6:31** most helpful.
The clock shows **4:19**
